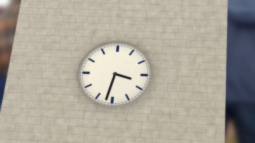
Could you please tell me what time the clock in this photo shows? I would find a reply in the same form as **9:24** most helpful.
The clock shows **3:32**
